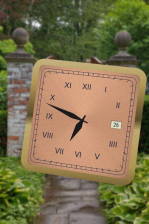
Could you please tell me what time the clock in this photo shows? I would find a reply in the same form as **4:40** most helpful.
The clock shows **6:48**
